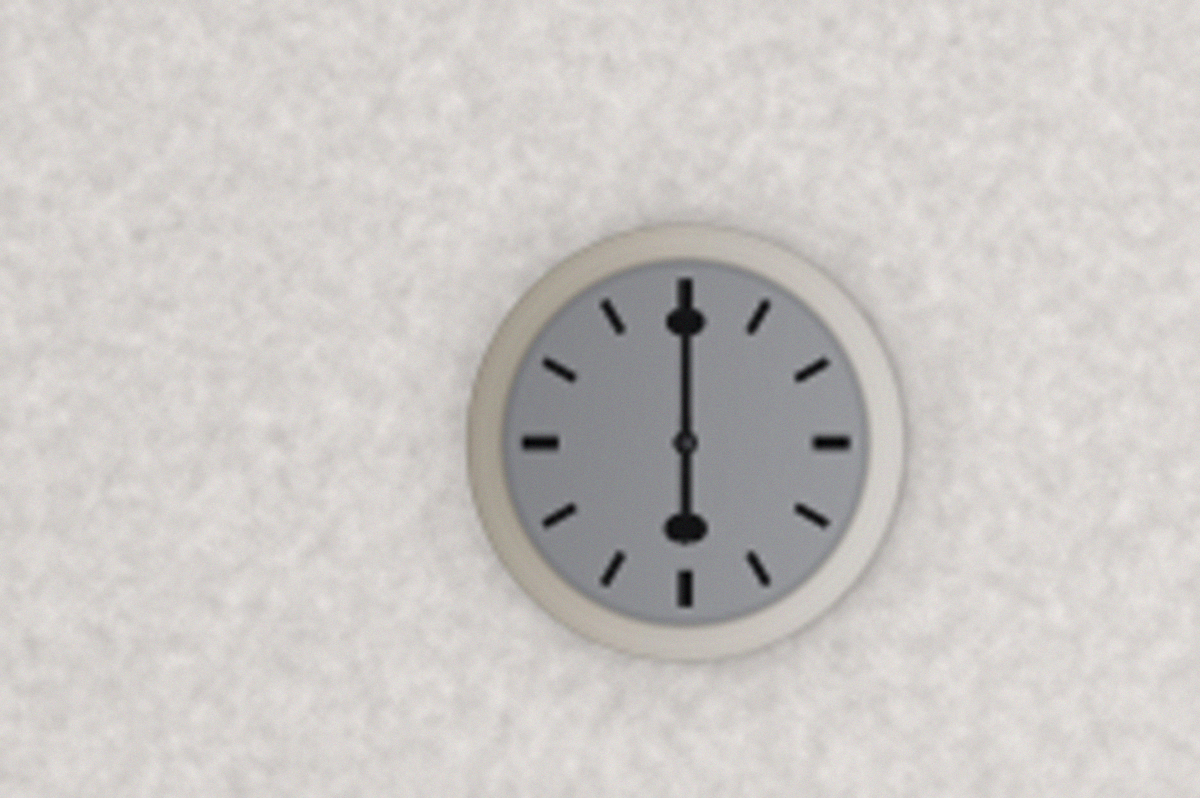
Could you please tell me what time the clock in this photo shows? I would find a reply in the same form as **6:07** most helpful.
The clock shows **6:00**
